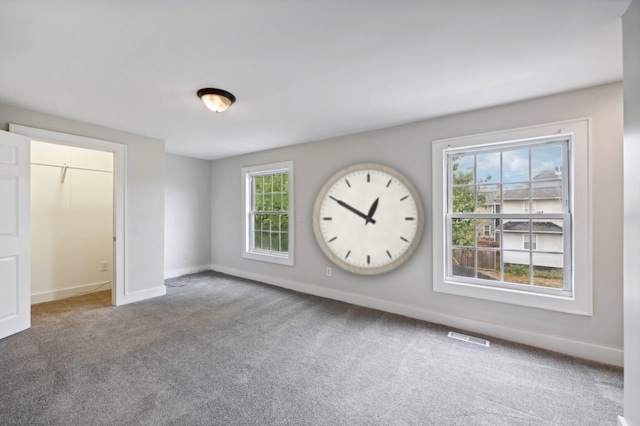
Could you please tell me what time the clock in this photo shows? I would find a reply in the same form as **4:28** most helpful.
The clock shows **12:50**
